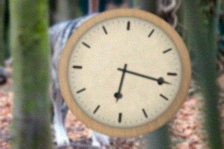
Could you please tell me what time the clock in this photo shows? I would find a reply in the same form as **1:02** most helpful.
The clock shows **6:17**
